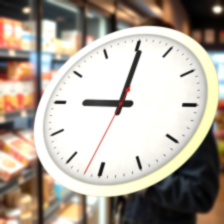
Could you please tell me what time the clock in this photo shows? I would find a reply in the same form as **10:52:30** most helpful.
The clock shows **9:00:32**
